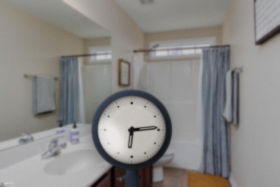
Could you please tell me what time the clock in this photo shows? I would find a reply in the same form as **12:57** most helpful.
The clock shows **6:14**
